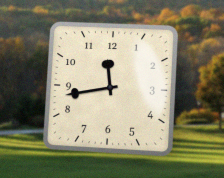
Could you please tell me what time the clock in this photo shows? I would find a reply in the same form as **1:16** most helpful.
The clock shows **11:43**
